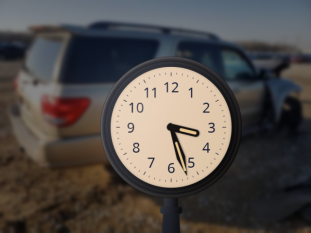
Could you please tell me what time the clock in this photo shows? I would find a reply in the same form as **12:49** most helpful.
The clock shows **3:27**
